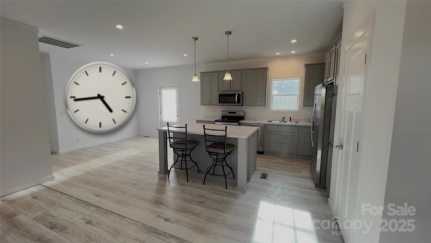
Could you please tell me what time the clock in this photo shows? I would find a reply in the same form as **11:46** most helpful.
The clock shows **4:44**
